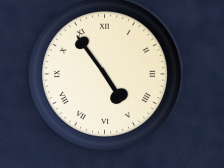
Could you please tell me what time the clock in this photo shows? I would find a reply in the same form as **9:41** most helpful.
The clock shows **4:54**
